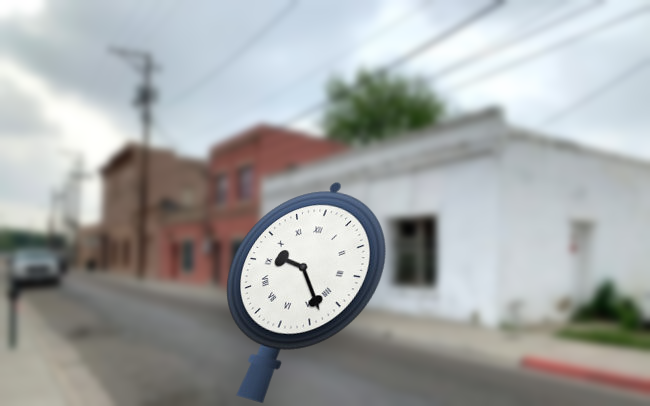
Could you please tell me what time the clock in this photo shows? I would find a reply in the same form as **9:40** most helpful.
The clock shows **9:23**
